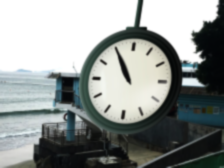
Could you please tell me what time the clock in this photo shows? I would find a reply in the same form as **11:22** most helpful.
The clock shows **10:55**
